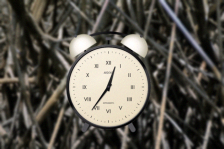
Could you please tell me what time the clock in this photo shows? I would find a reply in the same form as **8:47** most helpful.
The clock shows **12:36**
